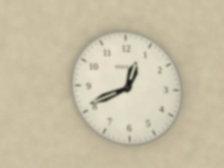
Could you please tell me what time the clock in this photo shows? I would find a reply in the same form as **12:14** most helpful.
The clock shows **12:41**
